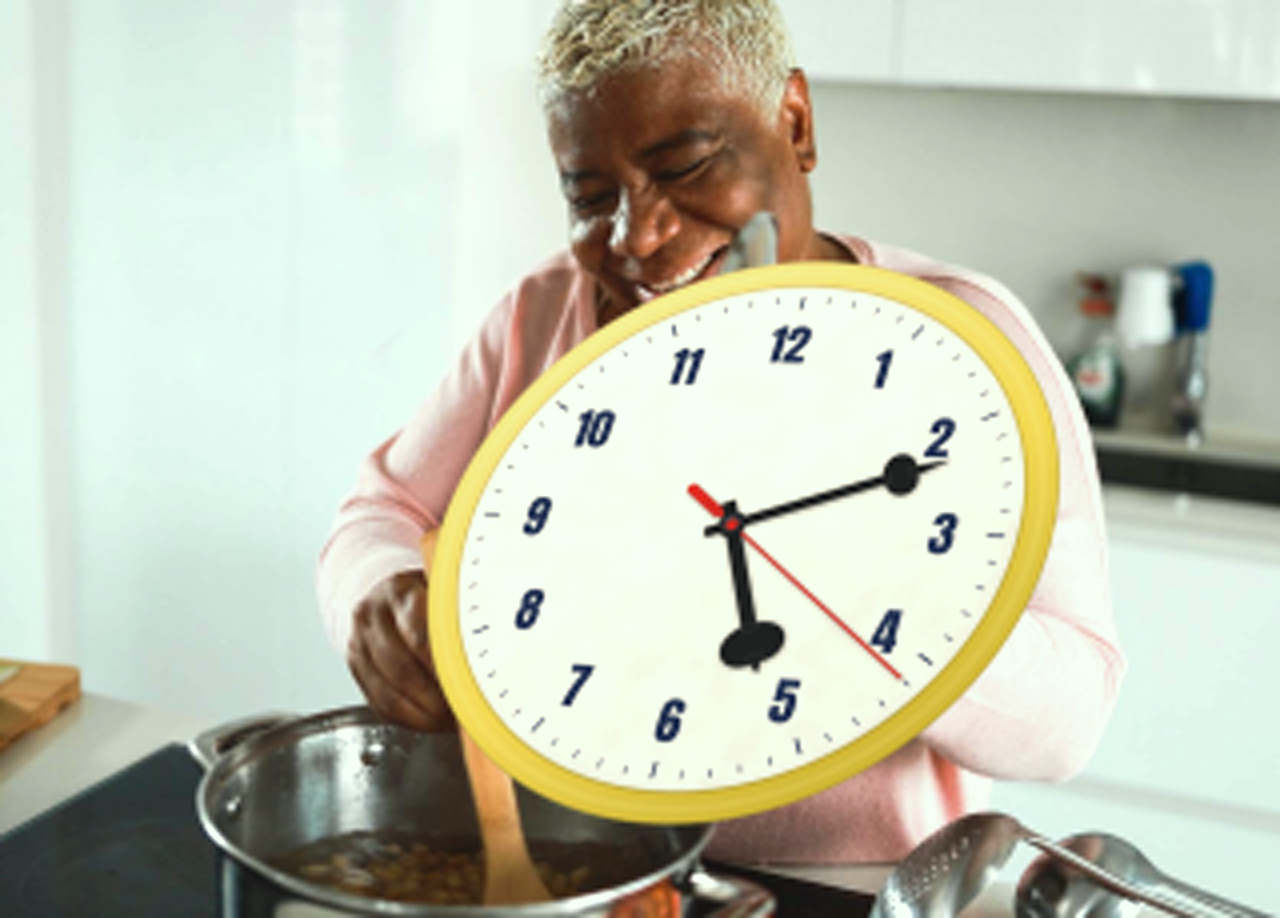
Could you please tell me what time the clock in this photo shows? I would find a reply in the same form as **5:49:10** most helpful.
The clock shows **5:11:21**
